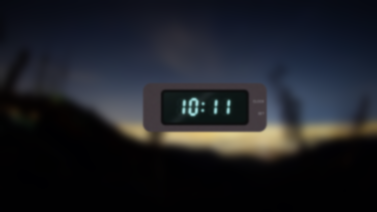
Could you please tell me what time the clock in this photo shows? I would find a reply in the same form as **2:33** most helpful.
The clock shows **10:11**
